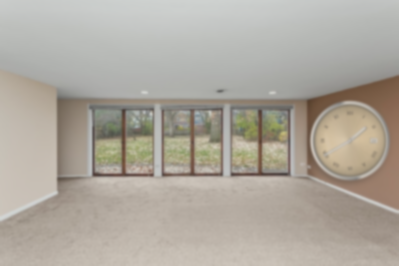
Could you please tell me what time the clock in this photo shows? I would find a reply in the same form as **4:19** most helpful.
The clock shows **1:40**
